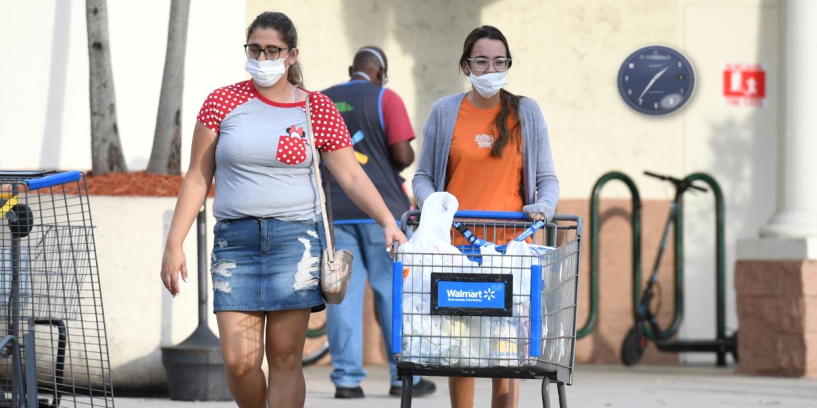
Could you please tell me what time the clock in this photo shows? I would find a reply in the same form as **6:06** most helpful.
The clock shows **1:36**
